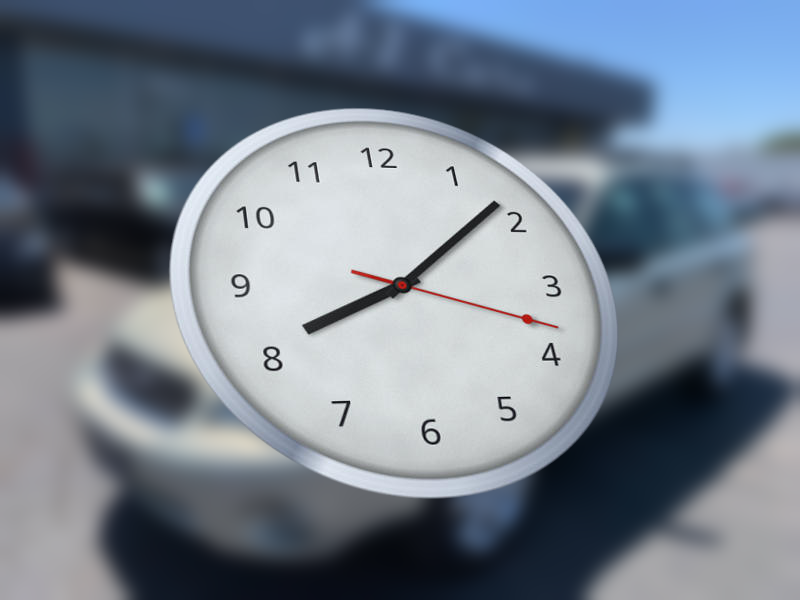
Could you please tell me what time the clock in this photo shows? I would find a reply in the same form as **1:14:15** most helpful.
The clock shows **8:08:18**
